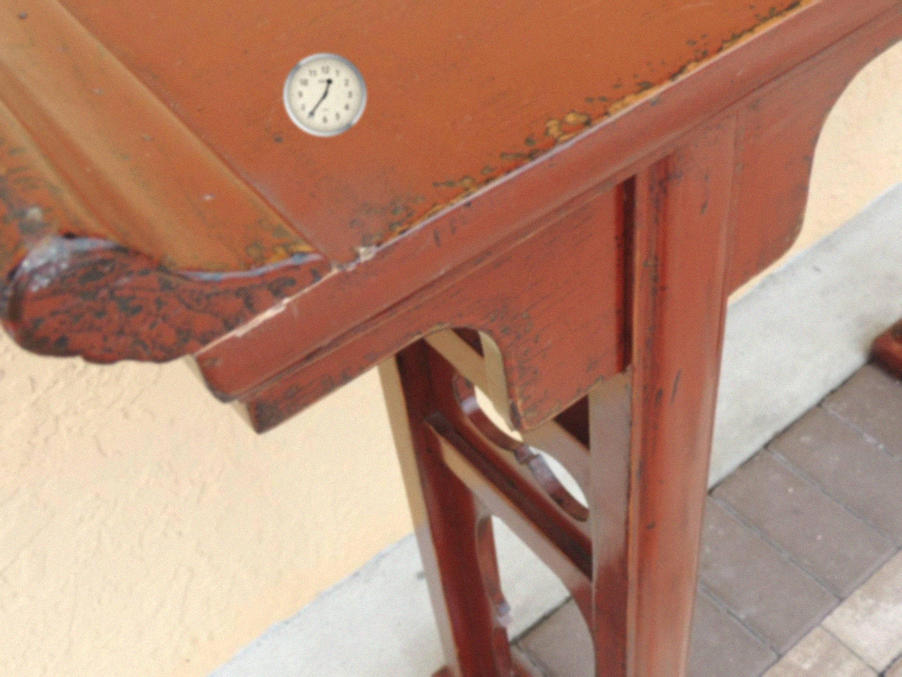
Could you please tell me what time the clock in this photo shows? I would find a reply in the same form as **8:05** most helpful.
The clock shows **12:36**
